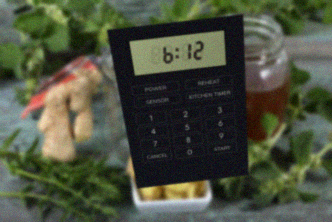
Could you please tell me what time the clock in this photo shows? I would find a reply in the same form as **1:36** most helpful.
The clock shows **6:12**
